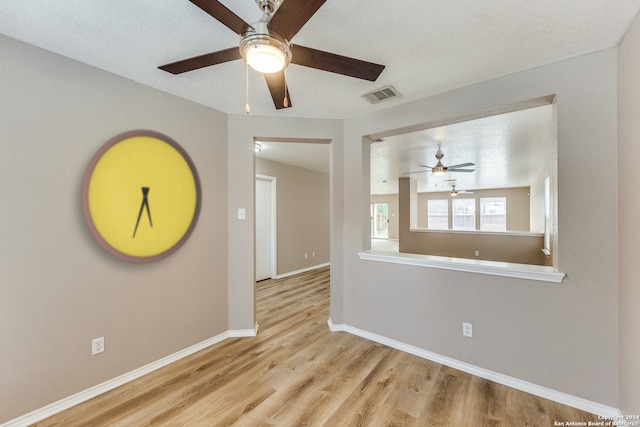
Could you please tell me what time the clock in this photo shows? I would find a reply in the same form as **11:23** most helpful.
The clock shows **5:33**
